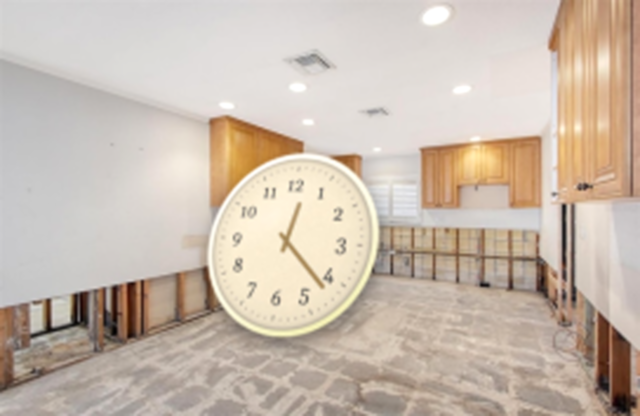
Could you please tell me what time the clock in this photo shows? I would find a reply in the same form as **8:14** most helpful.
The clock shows **12:22**
